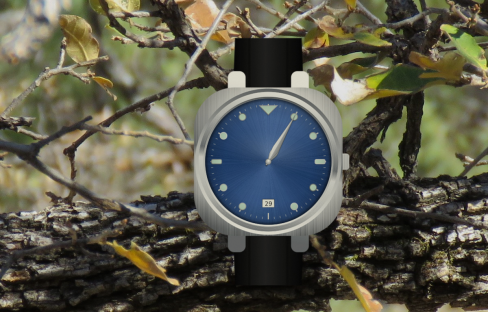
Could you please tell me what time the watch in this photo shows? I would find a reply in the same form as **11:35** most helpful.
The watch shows **1:05**
